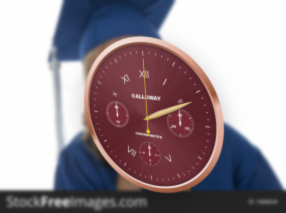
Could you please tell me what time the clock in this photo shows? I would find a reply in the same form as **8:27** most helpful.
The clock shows **2:11**
